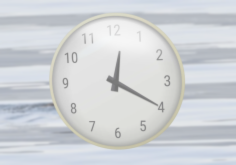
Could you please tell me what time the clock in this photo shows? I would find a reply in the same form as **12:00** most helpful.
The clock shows **12:20**
